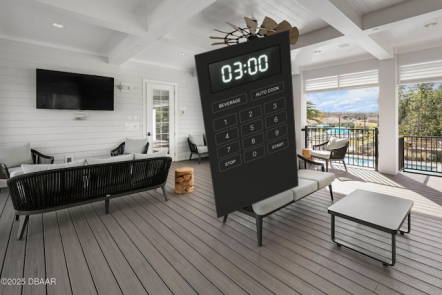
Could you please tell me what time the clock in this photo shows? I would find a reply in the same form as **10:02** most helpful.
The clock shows **3:00**
